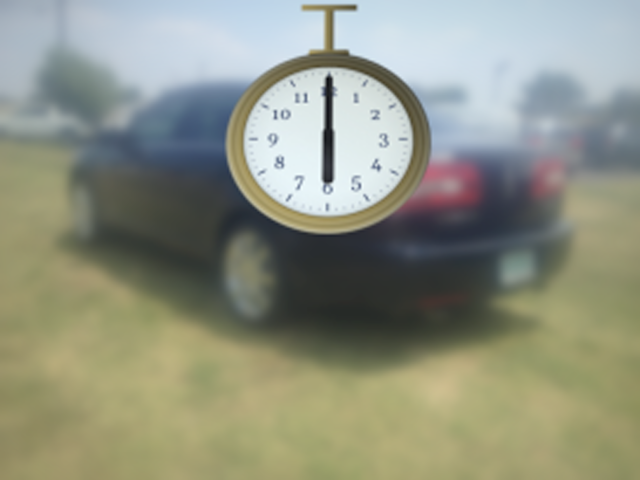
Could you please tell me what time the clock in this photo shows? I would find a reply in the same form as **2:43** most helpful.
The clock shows **6:00**
